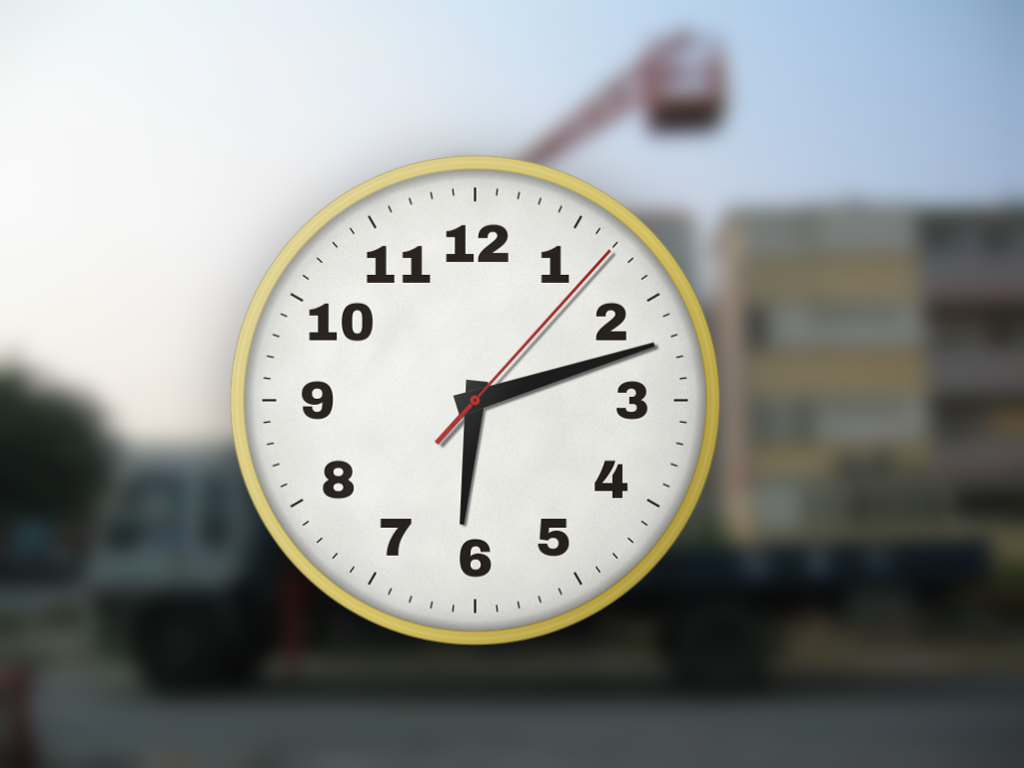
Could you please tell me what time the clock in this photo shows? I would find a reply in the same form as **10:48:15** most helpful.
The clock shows **6:12:07**
